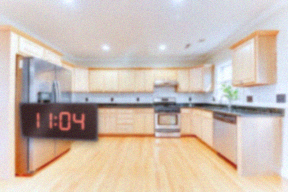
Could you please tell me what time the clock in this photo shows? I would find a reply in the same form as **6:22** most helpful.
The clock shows **11:04**
